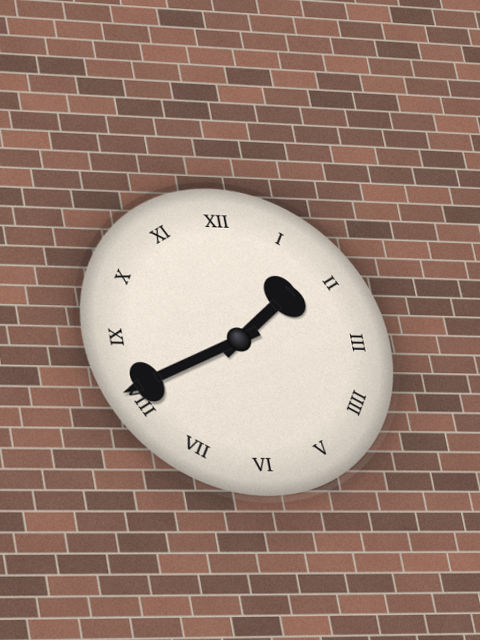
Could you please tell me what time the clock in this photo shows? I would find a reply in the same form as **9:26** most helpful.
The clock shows **1:41**
